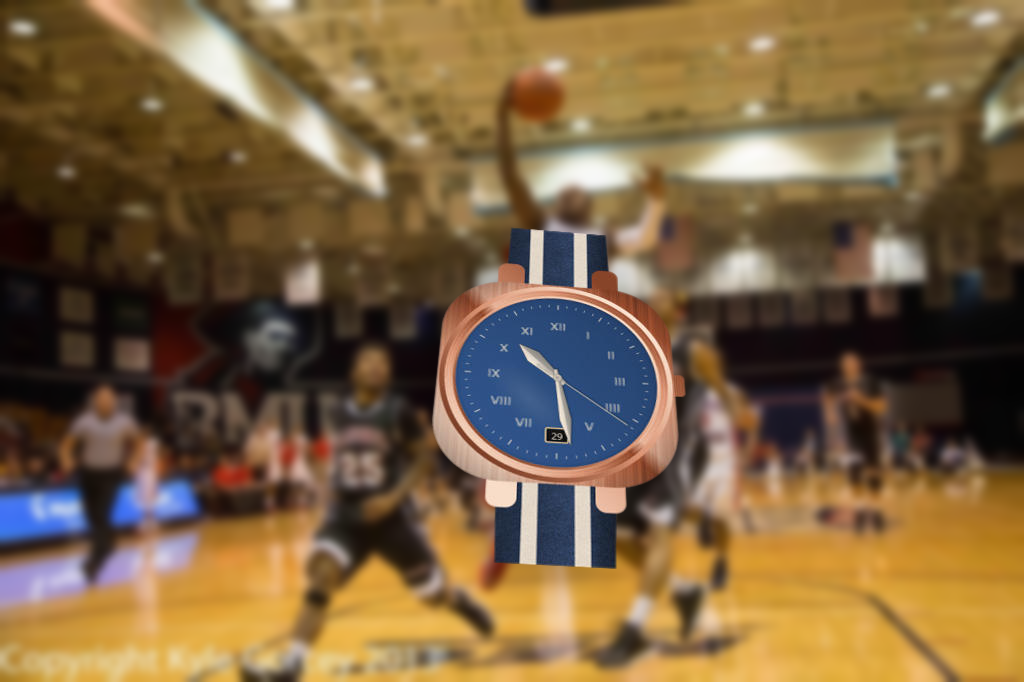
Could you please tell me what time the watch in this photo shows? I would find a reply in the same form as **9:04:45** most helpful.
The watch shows **10:28:21**
